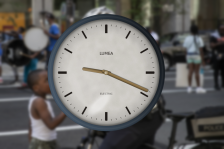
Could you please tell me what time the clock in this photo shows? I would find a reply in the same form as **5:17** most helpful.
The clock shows **9:19**
